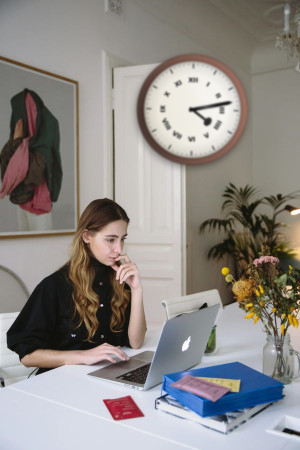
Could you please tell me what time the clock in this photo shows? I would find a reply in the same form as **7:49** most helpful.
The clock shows **4:13**
